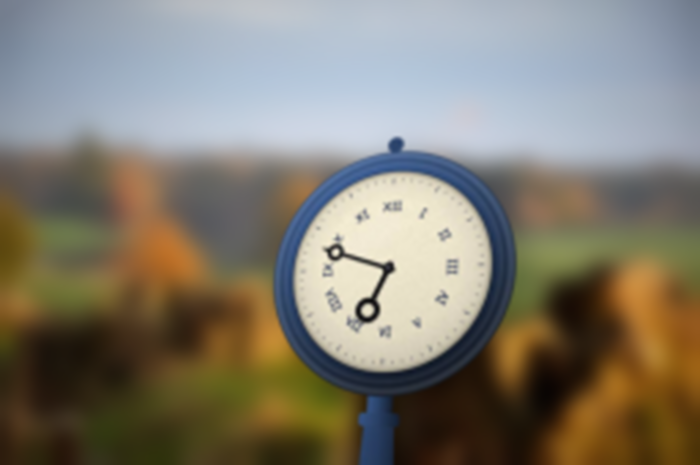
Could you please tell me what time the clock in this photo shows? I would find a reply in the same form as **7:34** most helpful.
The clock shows **6:48**
